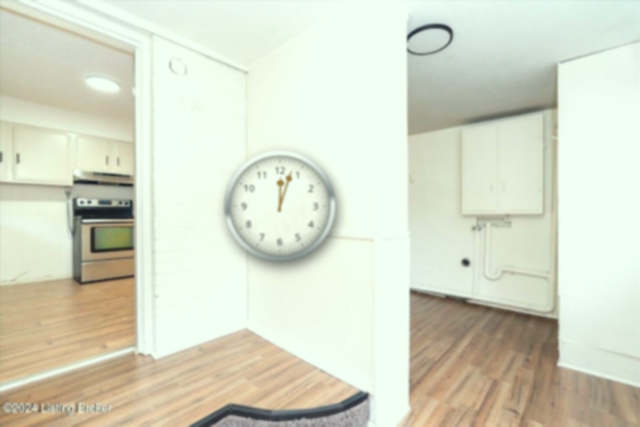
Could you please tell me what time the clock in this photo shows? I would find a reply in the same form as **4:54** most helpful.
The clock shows **12:03**
